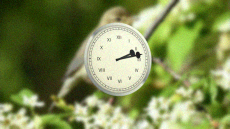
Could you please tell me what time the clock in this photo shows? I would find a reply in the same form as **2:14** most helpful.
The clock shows **2:13**
